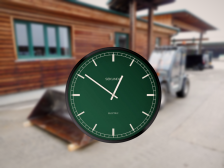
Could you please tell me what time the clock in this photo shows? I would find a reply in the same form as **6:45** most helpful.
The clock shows **12:51**
